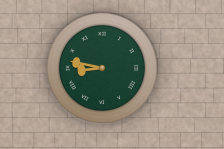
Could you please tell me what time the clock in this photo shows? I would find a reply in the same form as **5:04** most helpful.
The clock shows **8:47**
